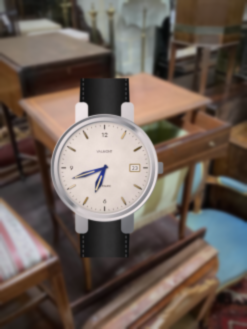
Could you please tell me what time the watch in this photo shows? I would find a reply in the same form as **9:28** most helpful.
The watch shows **6:42**
